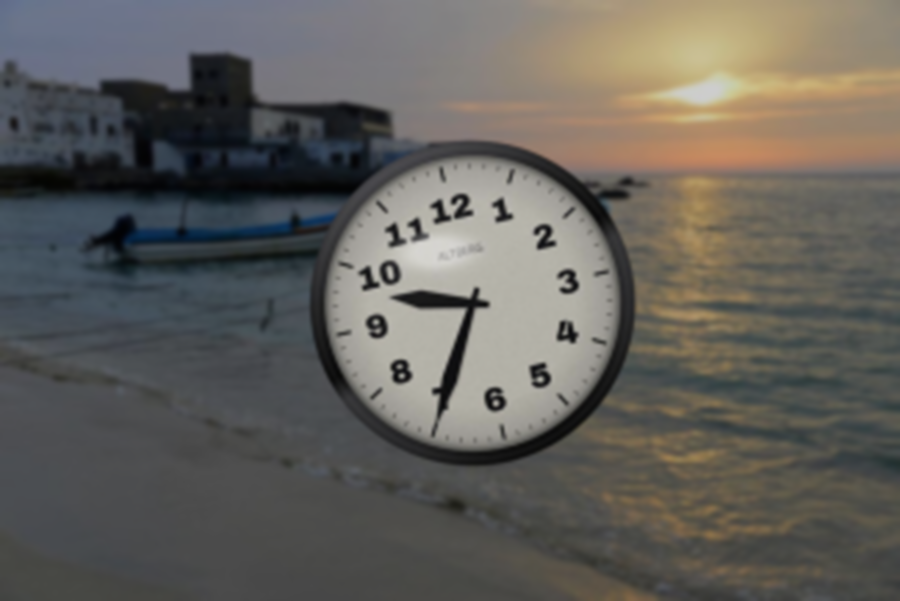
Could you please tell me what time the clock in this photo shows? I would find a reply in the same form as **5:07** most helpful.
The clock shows **9:35**
